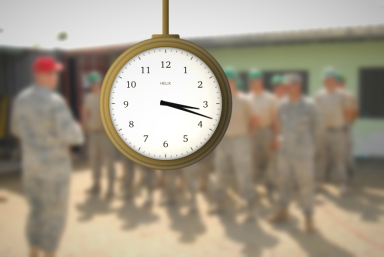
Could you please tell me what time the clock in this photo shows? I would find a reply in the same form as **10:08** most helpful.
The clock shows **3:18**
